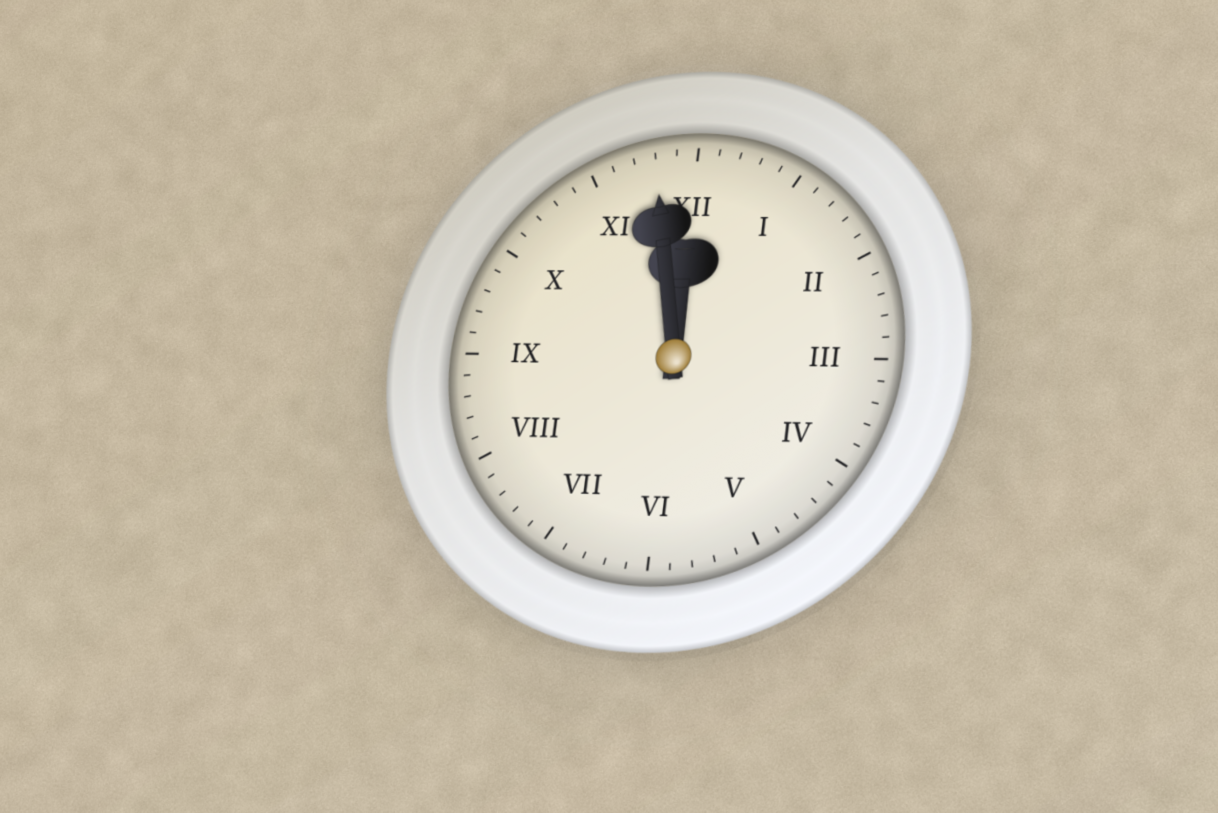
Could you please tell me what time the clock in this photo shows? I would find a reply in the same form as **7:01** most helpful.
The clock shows **11:58**
